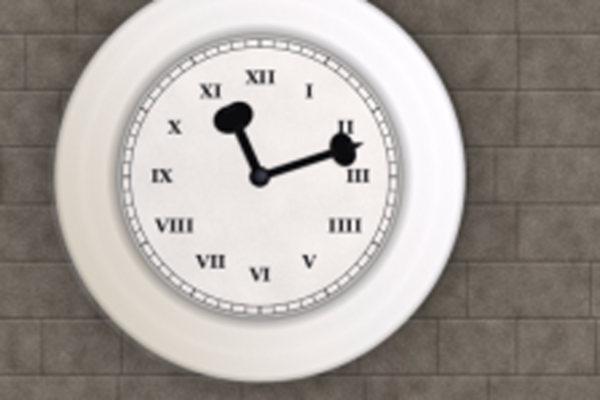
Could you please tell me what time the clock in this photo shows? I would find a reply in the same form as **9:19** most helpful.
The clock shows **11:12**
